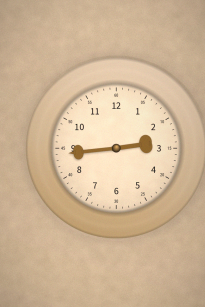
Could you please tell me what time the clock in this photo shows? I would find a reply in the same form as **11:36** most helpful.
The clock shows **2:44**
